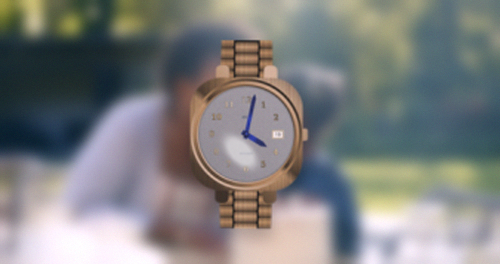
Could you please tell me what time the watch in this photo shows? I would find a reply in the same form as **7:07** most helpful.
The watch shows **4:02**
